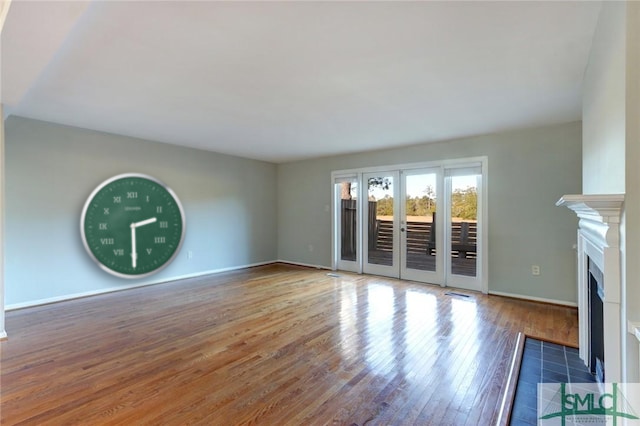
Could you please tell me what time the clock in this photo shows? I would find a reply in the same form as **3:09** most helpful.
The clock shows **2:30**
